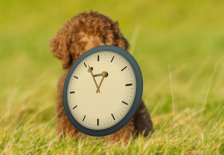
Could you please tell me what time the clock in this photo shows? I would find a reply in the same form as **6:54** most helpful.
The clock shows **12:56**
